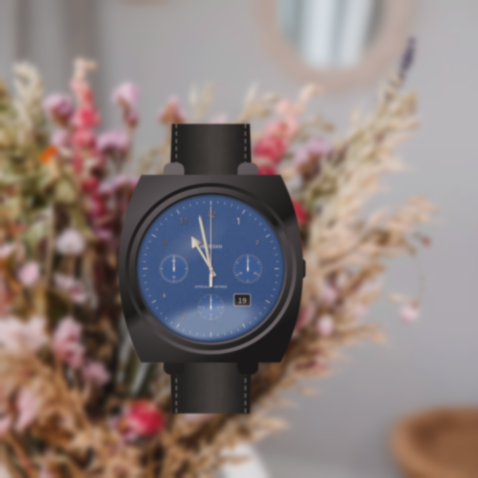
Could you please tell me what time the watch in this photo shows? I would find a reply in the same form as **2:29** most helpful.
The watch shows **10:58**
